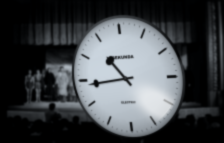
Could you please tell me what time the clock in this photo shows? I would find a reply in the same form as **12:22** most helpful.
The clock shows **10:44**
